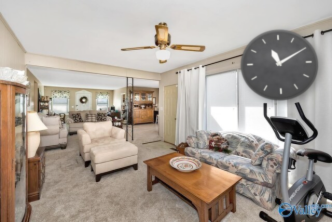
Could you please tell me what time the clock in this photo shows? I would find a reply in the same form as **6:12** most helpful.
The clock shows **11:10**
